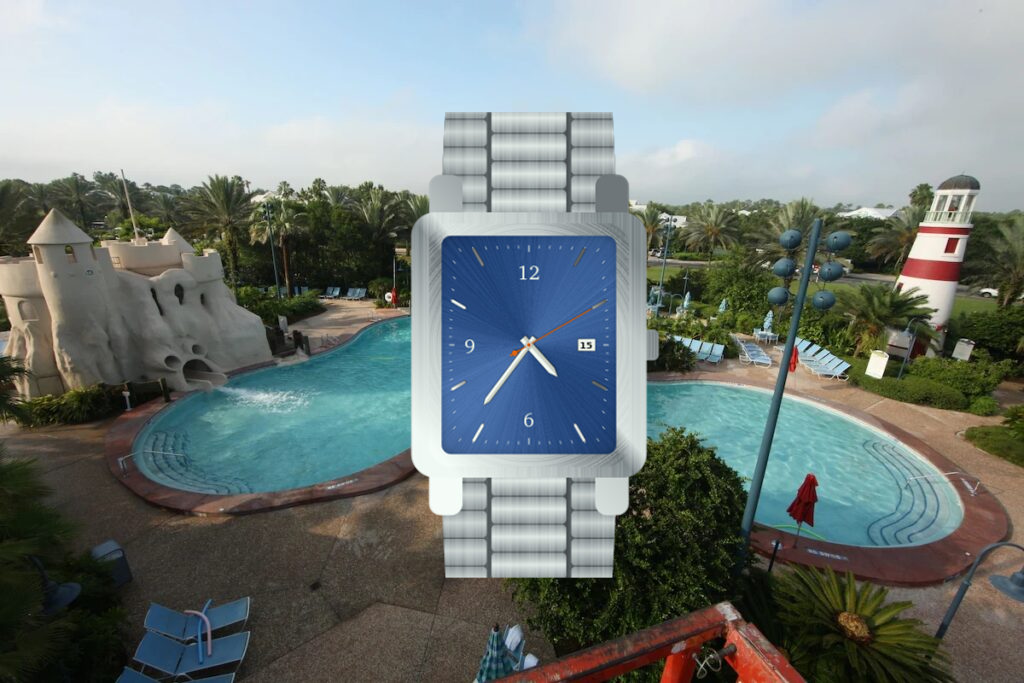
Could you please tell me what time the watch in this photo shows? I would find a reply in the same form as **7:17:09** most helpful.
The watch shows **4:36:10**
